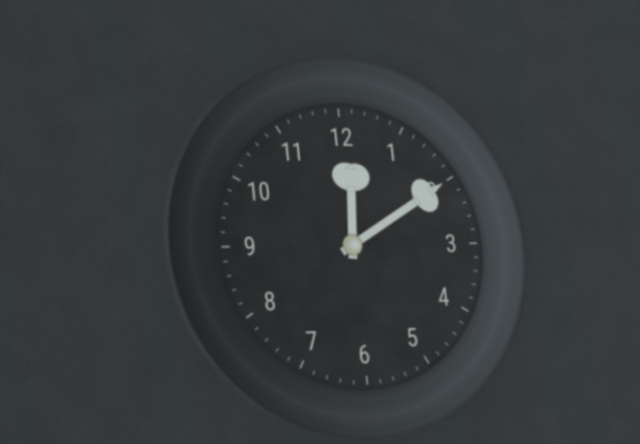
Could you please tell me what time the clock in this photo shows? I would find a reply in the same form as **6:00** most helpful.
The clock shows **12:10**
